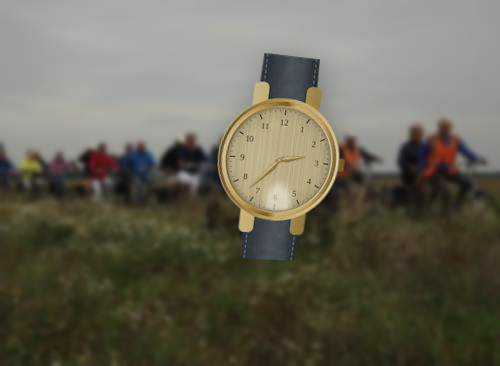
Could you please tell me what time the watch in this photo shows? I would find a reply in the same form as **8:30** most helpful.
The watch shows **2:37**
